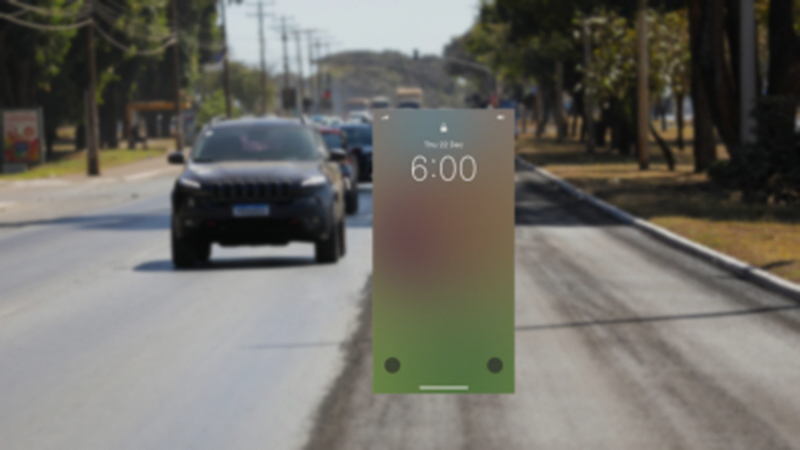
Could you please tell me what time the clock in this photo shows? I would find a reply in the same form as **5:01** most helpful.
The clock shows **6:00**
